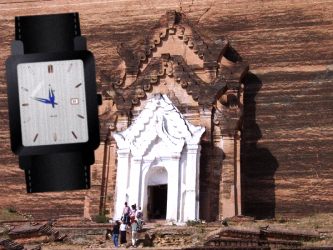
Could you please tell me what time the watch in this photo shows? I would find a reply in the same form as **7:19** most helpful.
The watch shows **11:48**
